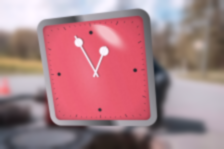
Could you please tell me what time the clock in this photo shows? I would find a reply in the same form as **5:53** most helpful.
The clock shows **12:56**
